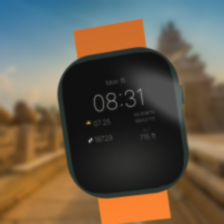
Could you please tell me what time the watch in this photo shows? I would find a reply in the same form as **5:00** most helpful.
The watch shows **8:31**
